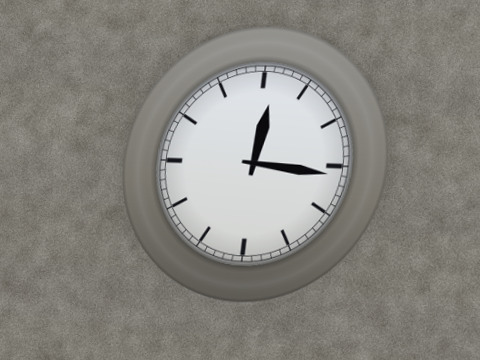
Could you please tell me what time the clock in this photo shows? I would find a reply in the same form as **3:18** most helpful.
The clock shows **12:16**
